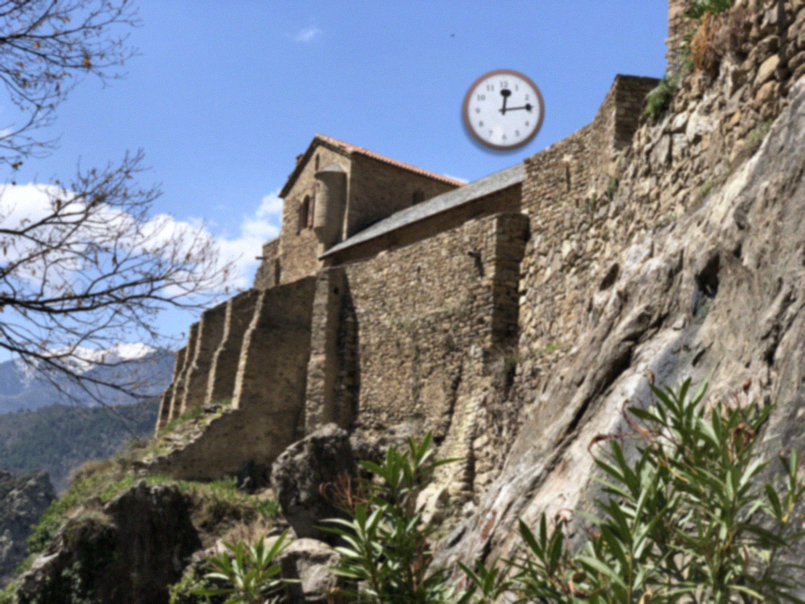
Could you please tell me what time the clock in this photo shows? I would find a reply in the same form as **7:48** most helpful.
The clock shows **12:14**
